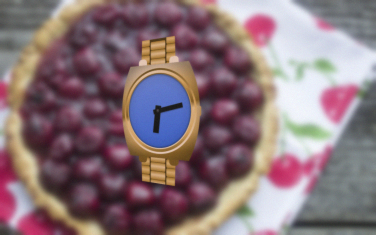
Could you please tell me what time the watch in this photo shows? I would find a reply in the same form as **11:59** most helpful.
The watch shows **6:13**
